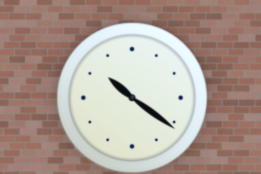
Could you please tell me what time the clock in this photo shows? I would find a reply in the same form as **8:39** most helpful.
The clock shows **10:21**
